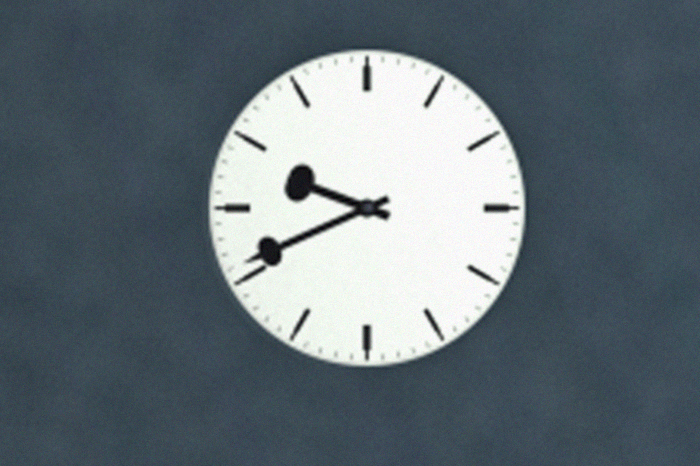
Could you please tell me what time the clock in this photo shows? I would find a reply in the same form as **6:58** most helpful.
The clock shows **9:41**
